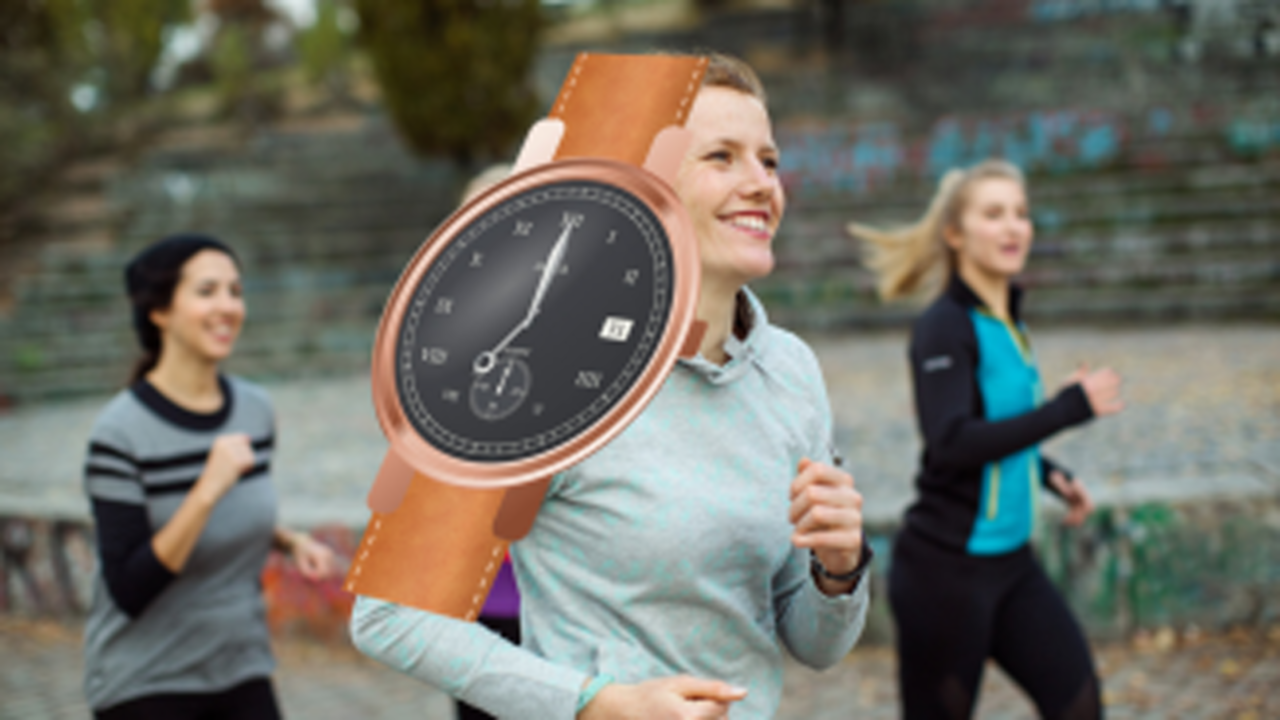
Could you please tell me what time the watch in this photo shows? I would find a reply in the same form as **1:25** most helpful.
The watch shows **7:00**
